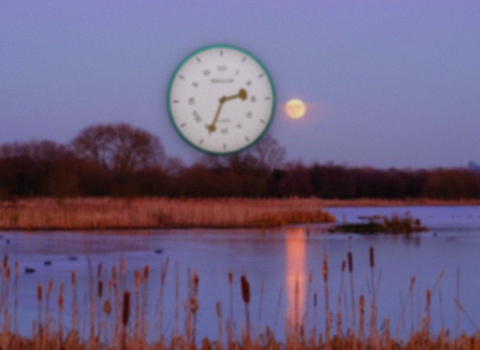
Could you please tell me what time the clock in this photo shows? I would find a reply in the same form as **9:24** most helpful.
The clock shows **2:34**
